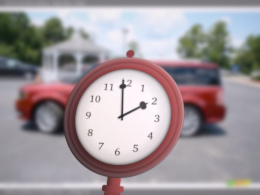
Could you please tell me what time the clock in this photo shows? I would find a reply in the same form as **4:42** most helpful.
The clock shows **1:59**
